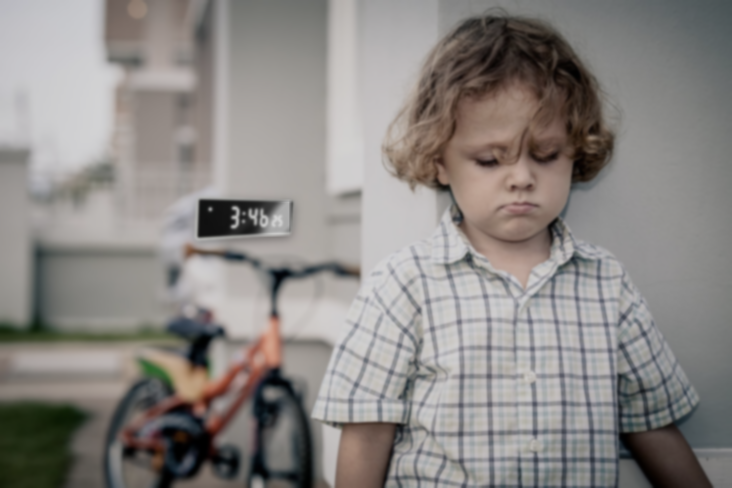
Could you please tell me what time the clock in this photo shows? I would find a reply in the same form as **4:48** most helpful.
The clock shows **3:46**
